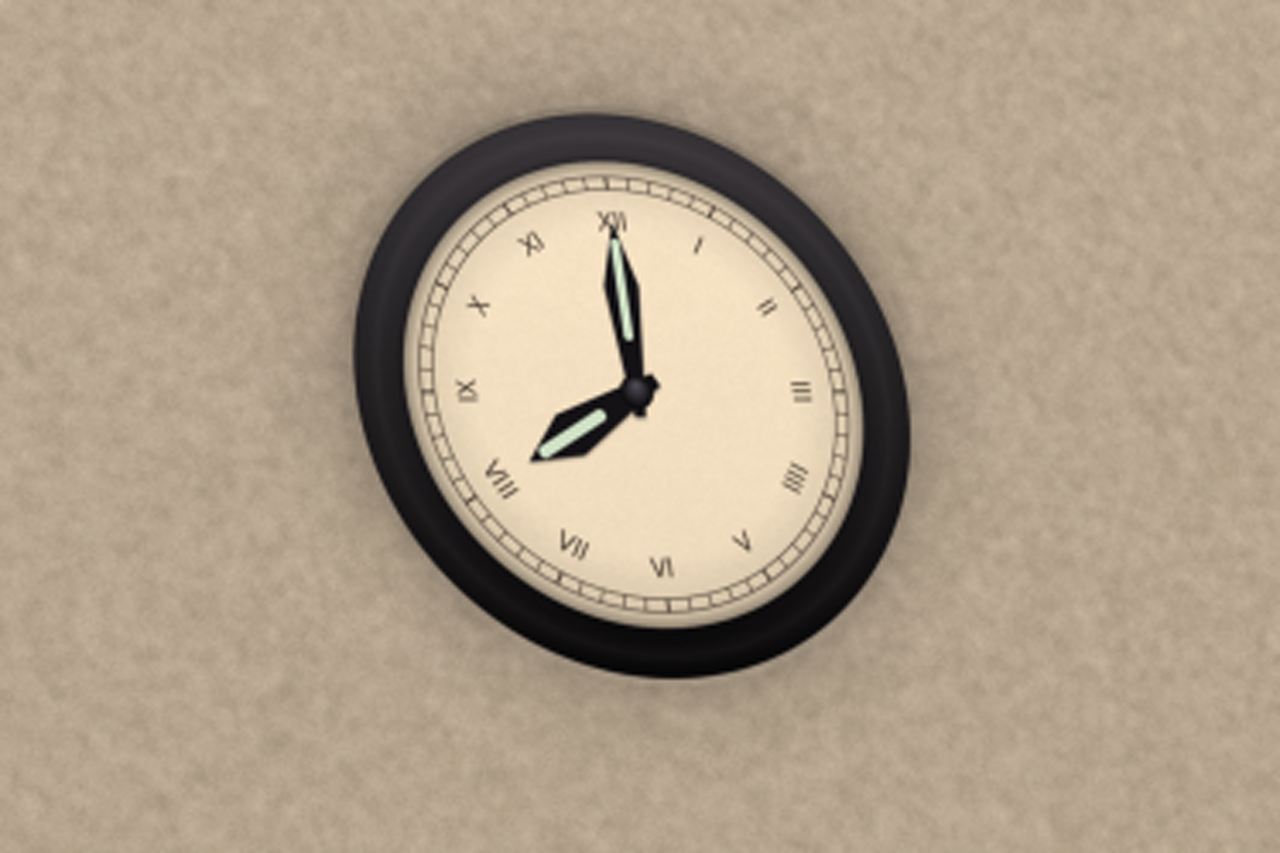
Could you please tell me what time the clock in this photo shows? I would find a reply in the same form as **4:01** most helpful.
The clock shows **8:00**
